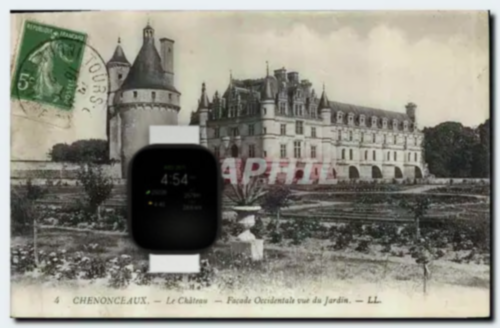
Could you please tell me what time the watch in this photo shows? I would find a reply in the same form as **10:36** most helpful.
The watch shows **4:54**
